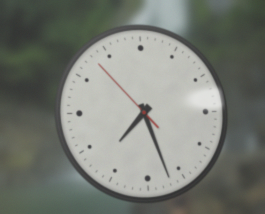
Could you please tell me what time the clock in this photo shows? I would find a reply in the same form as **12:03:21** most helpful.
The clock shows **7:26:53**
